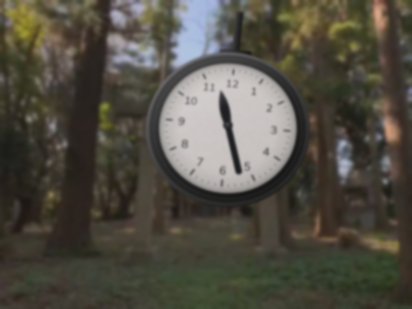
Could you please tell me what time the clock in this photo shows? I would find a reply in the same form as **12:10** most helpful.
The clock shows **11:27**
